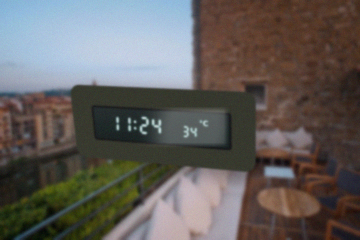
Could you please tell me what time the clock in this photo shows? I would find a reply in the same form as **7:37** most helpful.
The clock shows **11:24**
